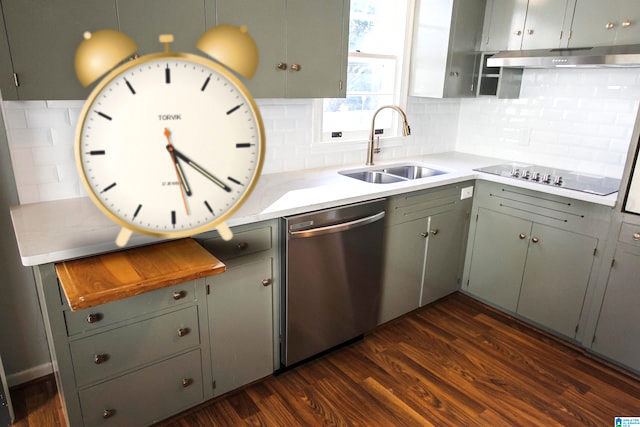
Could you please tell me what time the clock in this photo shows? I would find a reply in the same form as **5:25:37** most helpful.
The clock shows **5:21:28**
